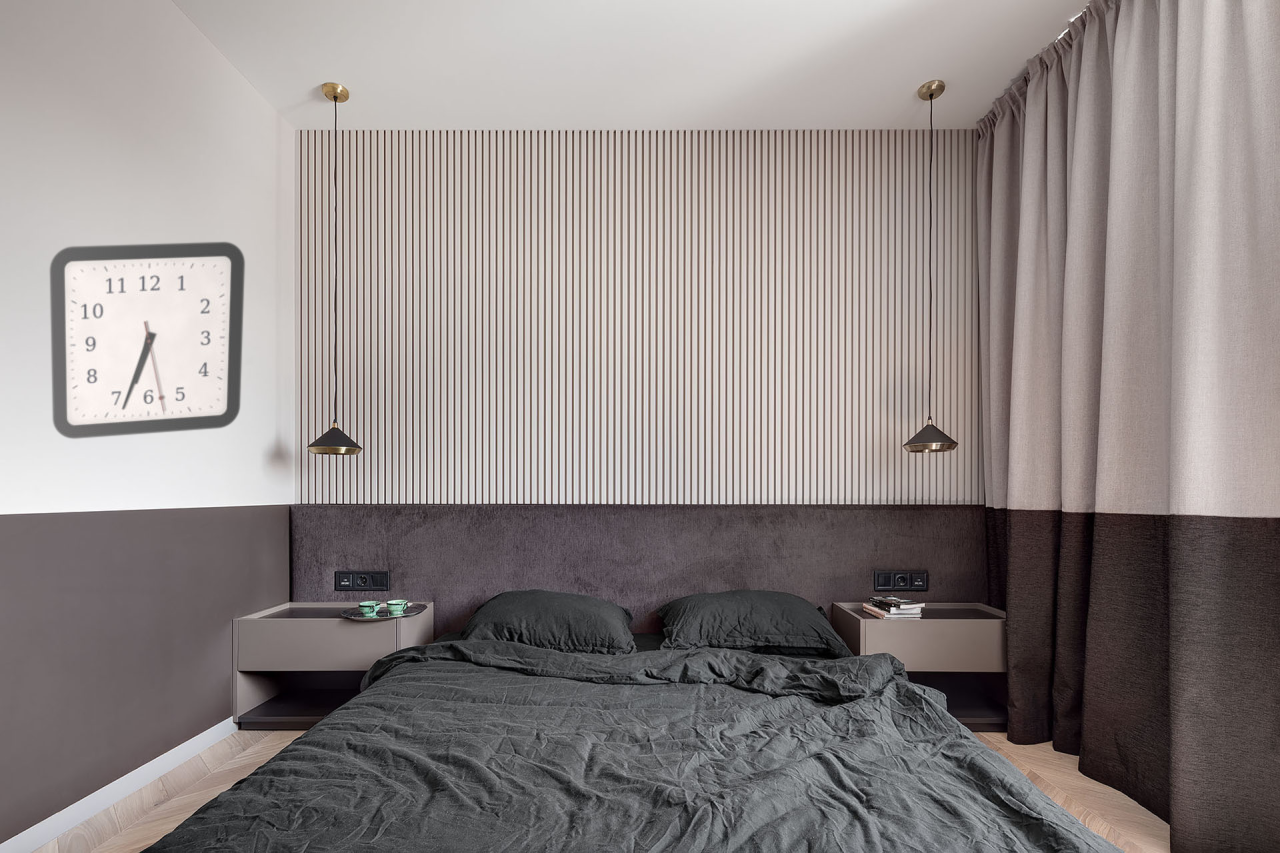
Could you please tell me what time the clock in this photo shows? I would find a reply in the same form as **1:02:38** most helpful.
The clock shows **6:33:28**
